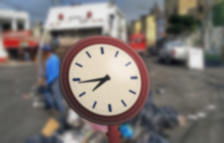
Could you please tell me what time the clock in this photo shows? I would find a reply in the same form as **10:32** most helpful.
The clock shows **7:44**
